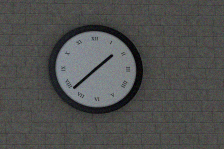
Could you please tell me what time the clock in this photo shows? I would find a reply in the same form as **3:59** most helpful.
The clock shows **1:38**
